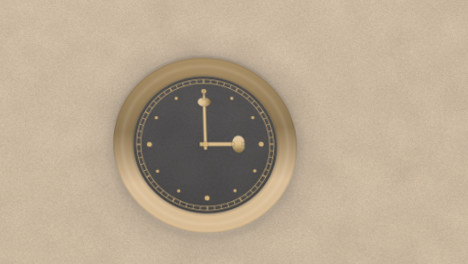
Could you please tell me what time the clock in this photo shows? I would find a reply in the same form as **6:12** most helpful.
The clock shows **3:00**
